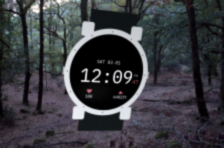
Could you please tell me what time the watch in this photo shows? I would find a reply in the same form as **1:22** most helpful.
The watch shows **12:09**
